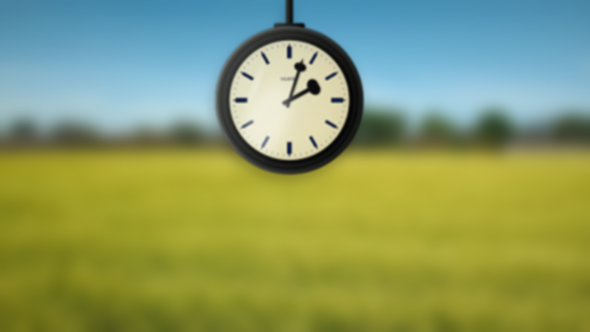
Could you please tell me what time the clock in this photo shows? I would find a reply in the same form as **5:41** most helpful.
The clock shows **2:03**
